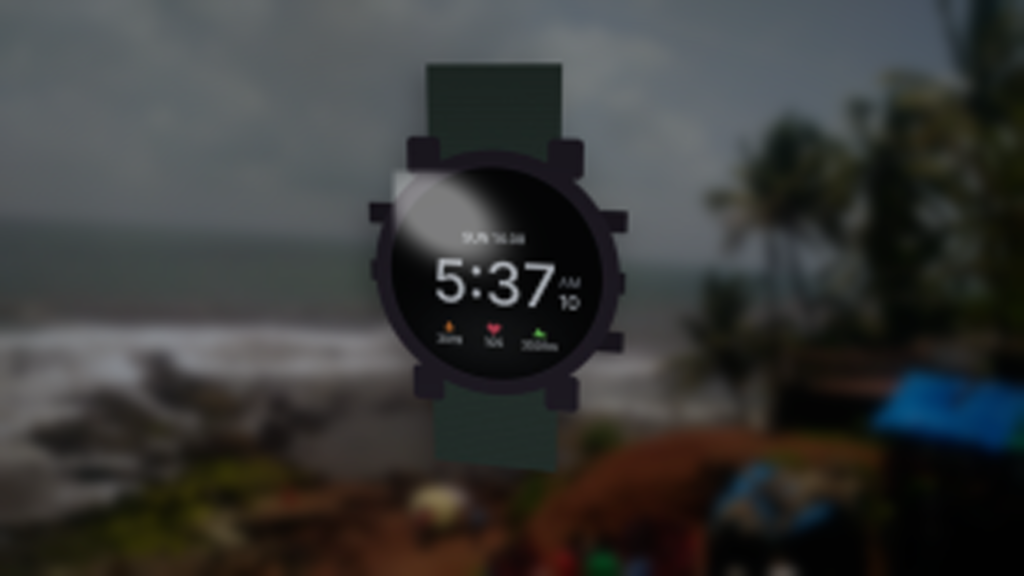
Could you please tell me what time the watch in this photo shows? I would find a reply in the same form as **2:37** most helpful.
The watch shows **5:37**
